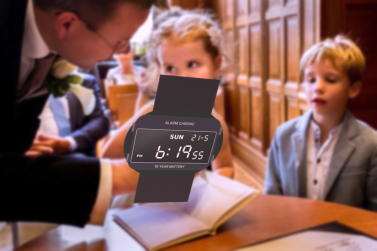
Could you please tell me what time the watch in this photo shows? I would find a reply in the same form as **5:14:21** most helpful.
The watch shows **6:19:55**
